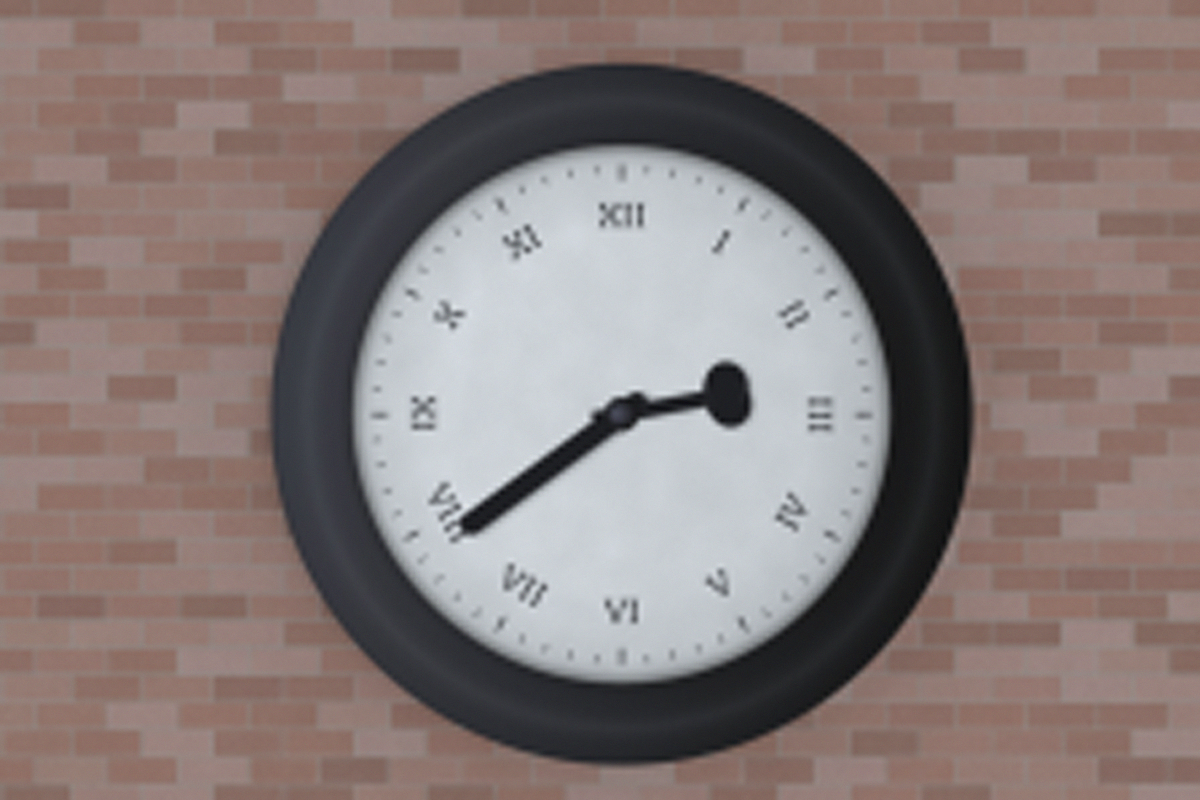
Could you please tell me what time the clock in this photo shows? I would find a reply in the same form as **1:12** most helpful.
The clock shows **2:39**
